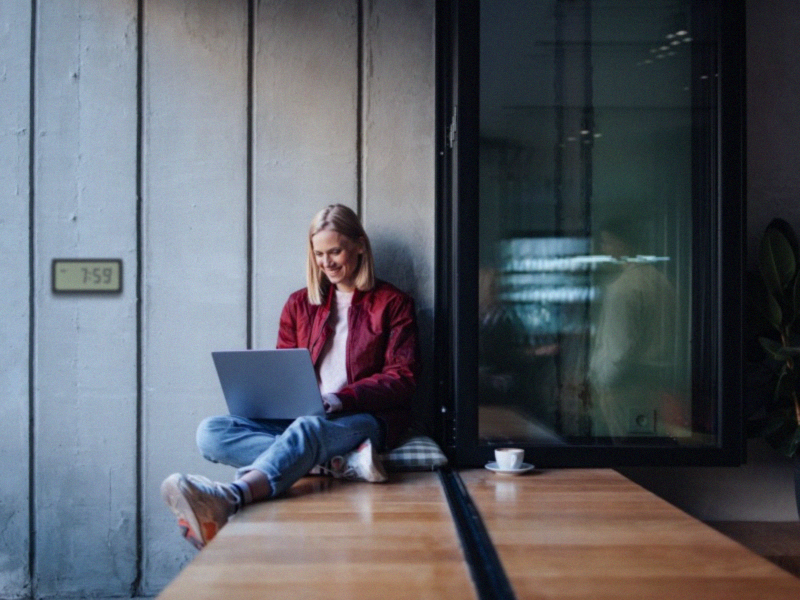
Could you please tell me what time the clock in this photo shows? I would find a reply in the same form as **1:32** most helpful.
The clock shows **7:59**
